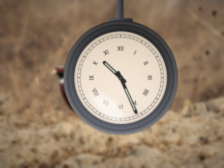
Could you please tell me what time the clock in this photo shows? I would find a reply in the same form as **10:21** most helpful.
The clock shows **10:26**
